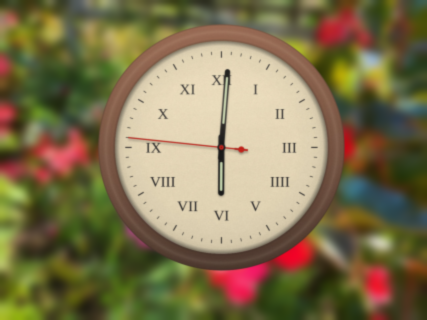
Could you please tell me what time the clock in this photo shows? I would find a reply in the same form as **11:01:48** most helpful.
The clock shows **6:00:46**
